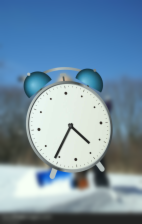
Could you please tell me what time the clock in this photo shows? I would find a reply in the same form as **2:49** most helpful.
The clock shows **4:36**
